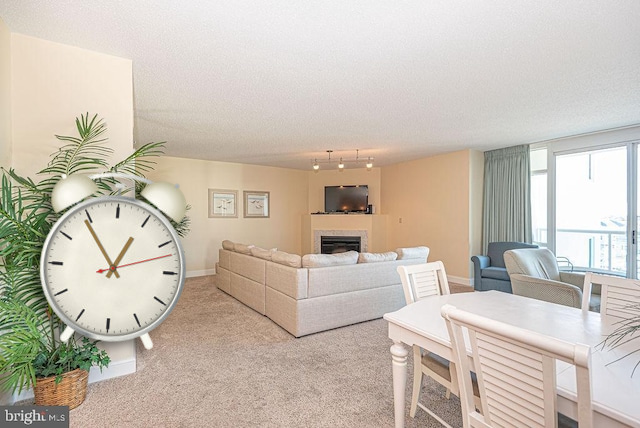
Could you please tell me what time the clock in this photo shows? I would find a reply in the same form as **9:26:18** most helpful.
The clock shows **12:54:12**
